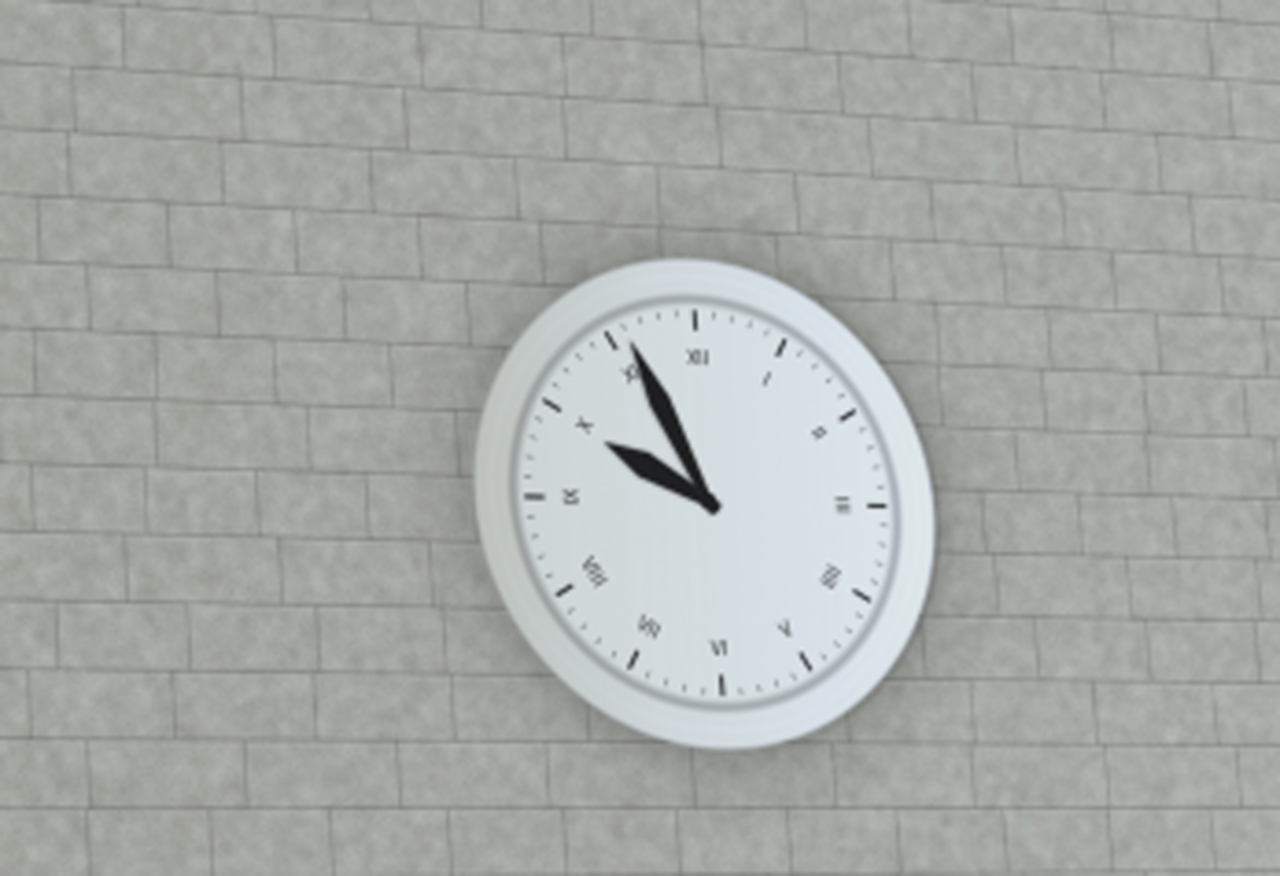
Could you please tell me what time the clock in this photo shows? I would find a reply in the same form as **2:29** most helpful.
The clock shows **9:56**
